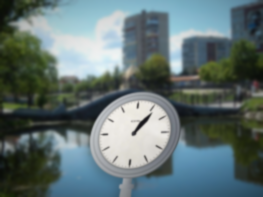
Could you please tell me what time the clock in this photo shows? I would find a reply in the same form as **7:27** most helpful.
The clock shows **1:06**
